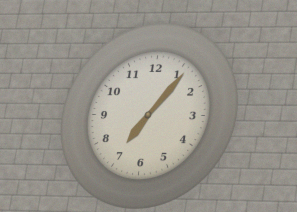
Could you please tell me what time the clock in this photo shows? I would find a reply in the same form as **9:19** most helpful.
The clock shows **7:06**
